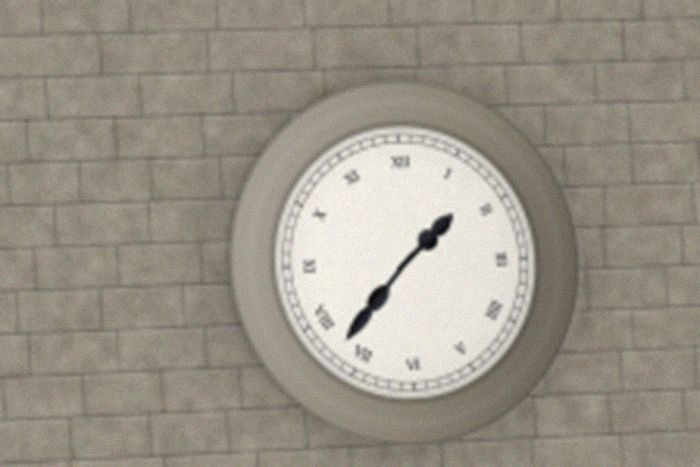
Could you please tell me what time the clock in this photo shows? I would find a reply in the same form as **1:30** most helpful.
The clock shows **1:37**
